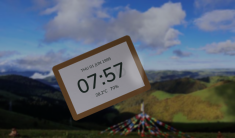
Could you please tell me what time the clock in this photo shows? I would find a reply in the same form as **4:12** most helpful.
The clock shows **7:57**
